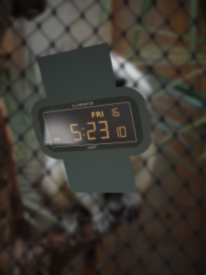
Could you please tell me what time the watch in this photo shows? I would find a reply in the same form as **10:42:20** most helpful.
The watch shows **5:23:10**
